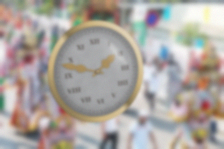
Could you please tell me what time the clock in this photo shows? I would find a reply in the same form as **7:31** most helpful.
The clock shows **1:48**
